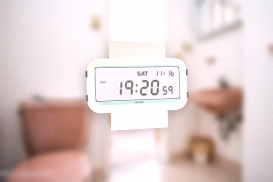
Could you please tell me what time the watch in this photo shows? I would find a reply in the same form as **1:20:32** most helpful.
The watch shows **19:20:59**
